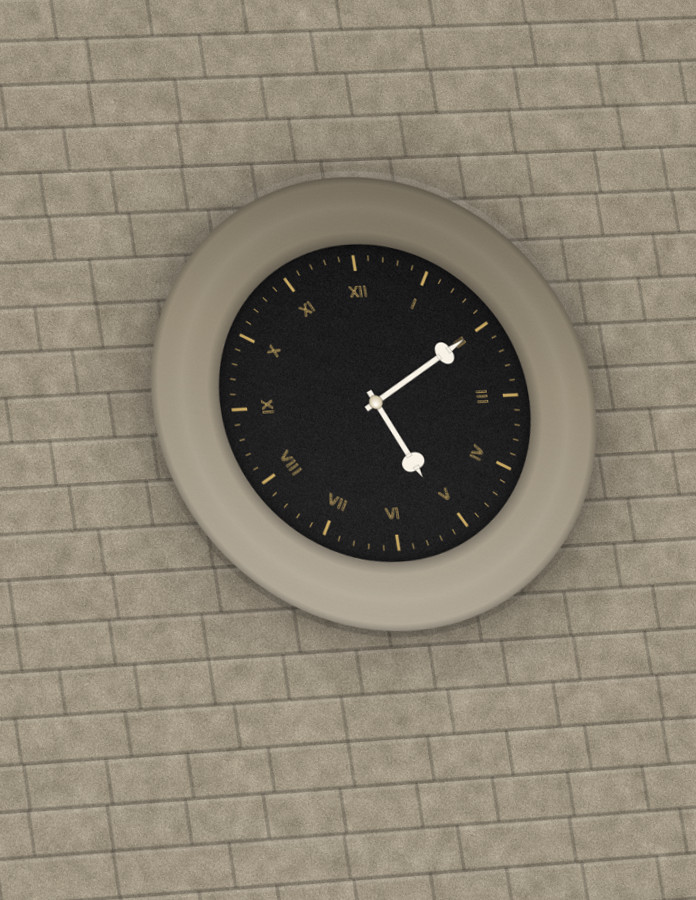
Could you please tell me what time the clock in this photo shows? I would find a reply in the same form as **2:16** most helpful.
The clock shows **5:10**
